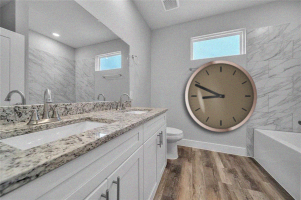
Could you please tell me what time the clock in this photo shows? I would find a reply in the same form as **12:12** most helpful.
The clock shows **8:49**
